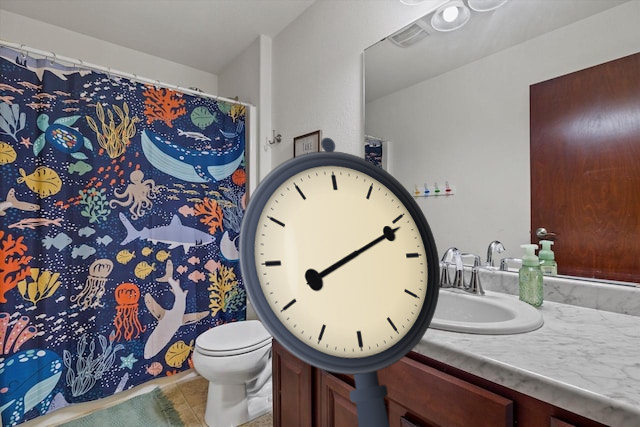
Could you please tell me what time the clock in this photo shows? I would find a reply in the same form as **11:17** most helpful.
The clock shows **8:11**
